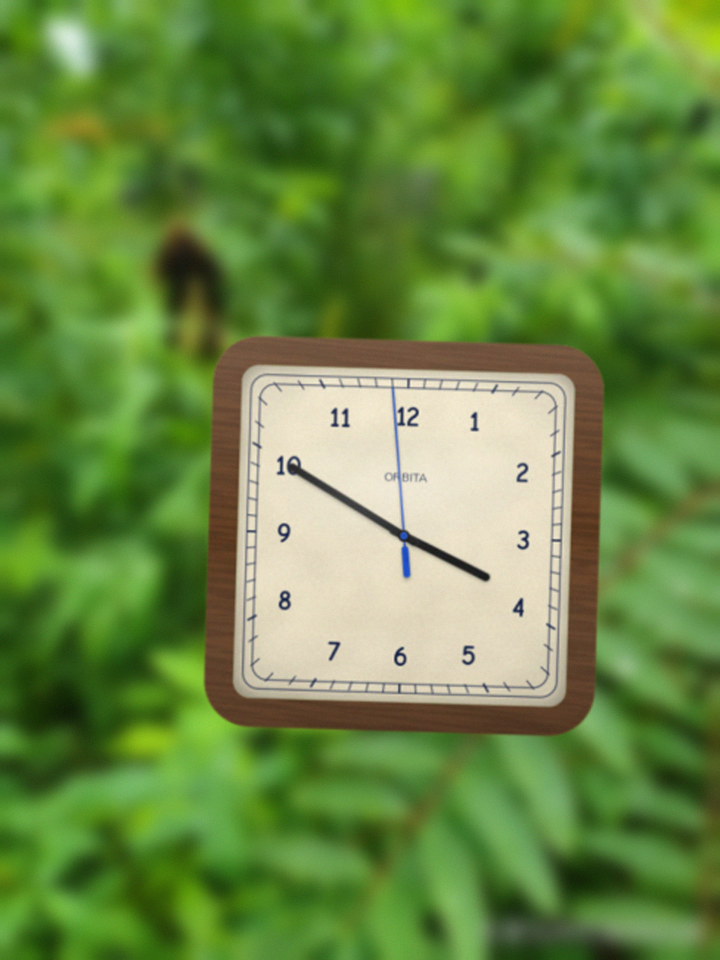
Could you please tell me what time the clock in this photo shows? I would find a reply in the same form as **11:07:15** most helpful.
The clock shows **3:49:59**
